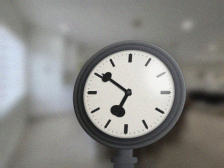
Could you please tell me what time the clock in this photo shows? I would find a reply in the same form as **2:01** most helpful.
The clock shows **6:51**
